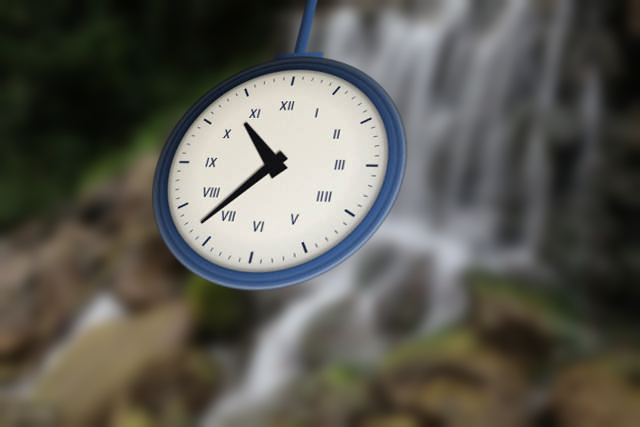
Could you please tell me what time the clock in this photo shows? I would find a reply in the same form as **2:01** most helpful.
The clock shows **10:37**
